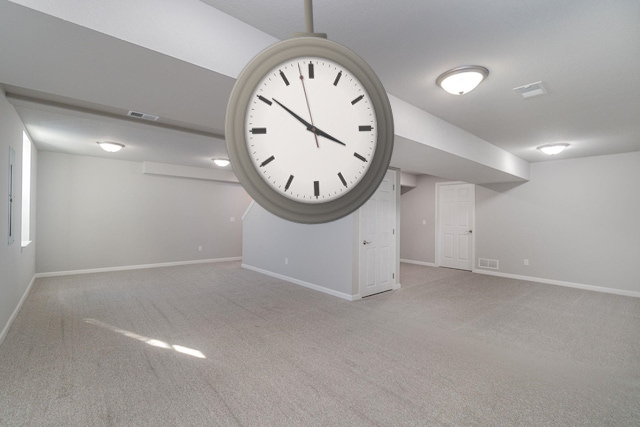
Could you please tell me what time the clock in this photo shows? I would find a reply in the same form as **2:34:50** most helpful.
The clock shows **3:50:58**
